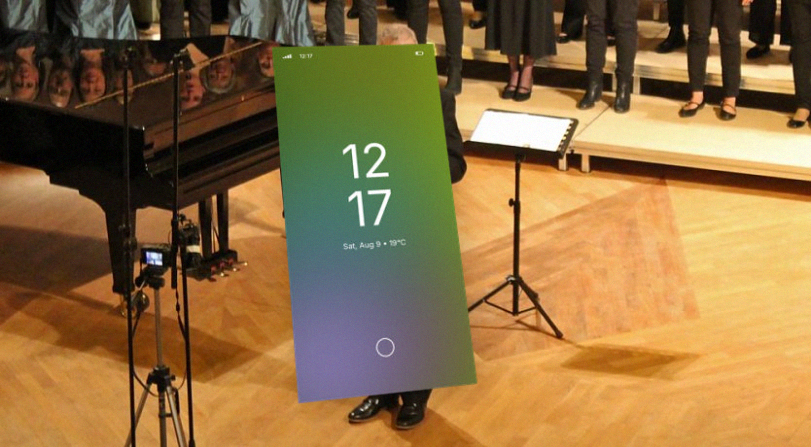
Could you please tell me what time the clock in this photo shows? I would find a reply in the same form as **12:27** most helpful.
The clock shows **12:17**
